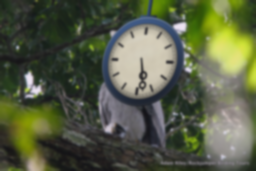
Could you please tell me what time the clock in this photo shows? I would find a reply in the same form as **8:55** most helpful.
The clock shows **5:28**
